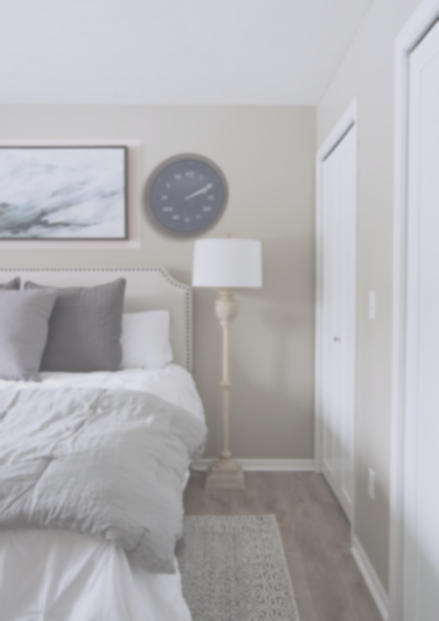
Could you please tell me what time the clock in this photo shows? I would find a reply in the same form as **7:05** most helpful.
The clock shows **2:10**
